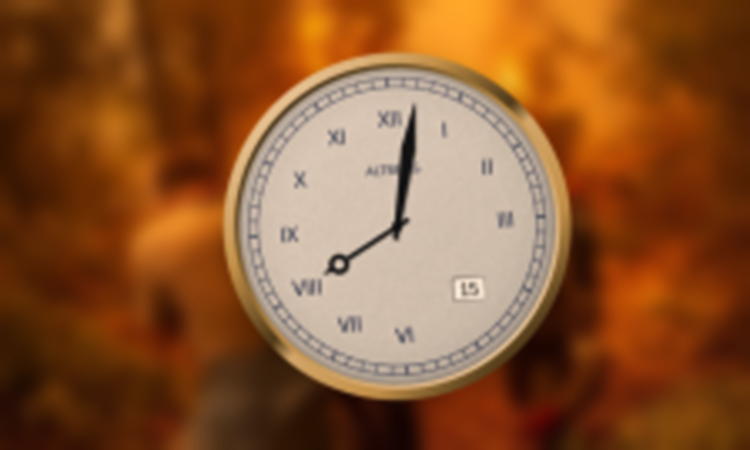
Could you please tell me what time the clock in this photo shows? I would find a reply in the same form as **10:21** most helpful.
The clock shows **8:02**
